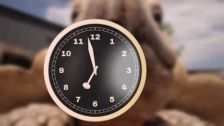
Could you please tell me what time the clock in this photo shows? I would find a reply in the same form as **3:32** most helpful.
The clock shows **6:58**
